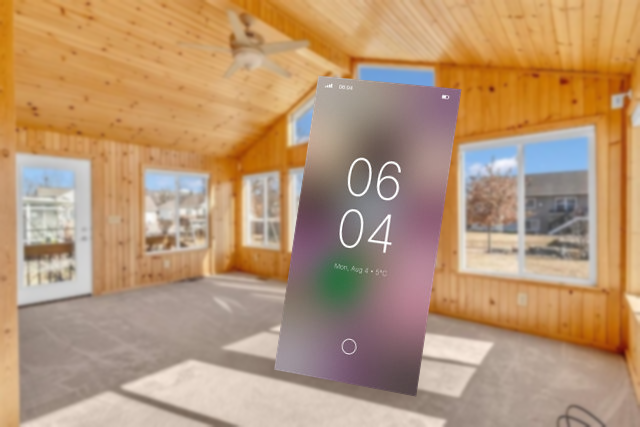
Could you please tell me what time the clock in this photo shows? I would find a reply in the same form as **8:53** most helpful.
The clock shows **6:04**
